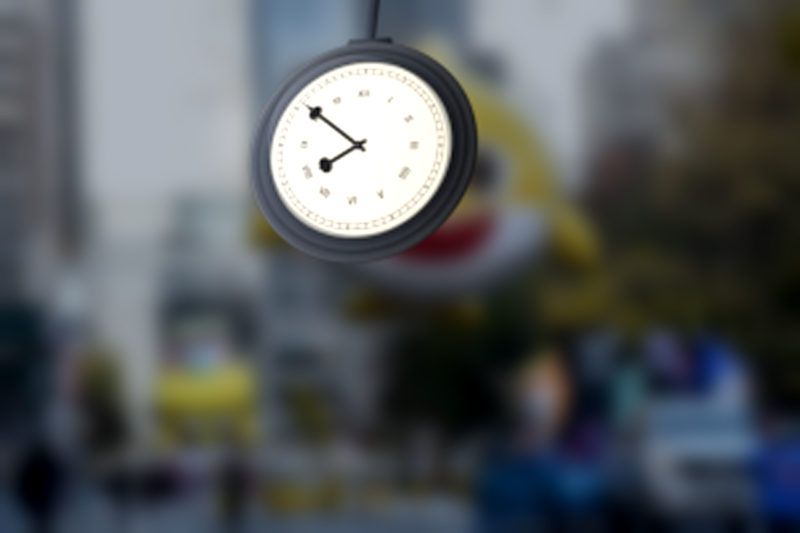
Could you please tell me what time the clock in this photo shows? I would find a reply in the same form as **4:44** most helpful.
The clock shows **7:51**
